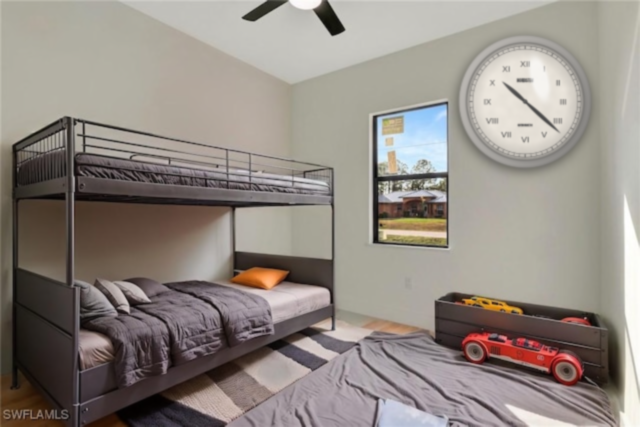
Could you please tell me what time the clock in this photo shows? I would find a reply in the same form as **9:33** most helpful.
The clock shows **10:22**
